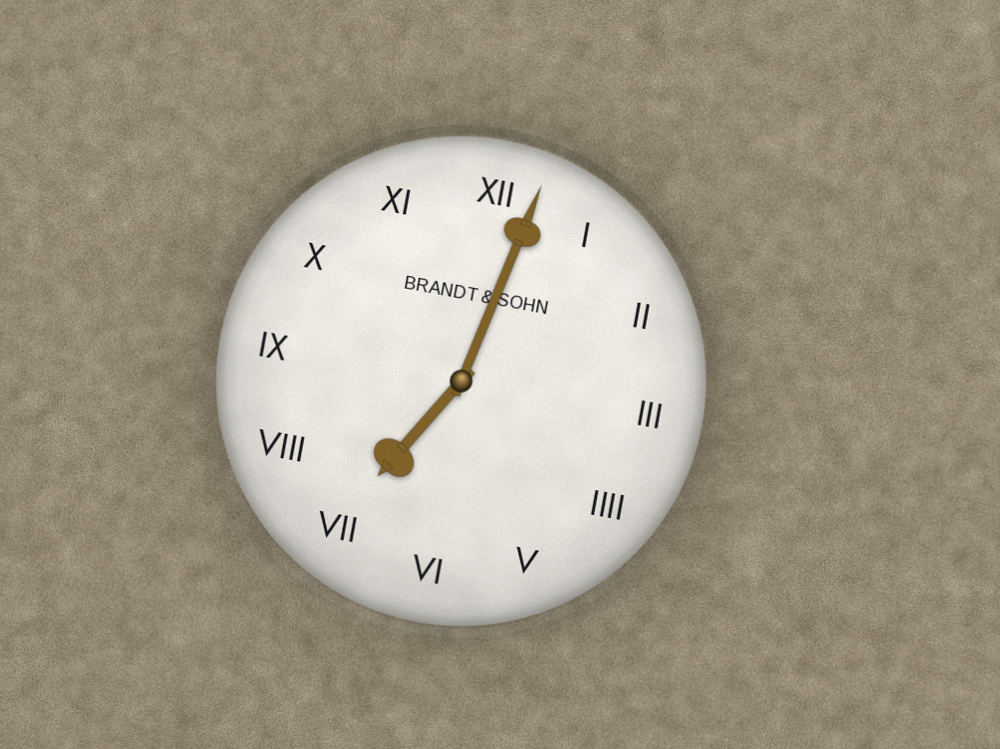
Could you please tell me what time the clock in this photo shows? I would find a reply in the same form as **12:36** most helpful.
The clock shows **7:02**
